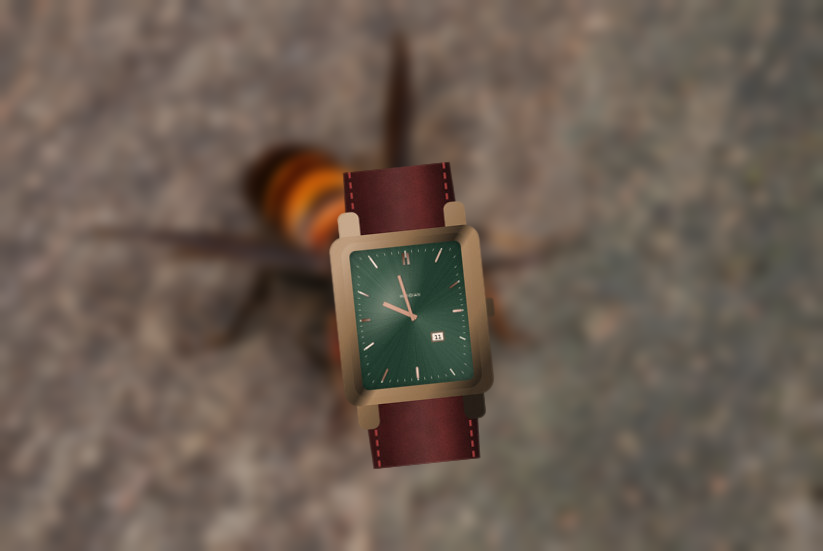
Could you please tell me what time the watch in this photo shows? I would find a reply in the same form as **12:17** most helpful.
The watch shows **9:58**
